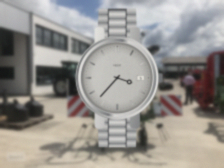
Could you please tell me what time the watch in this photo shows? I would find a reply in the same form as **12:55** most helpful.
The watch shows **3:37**
